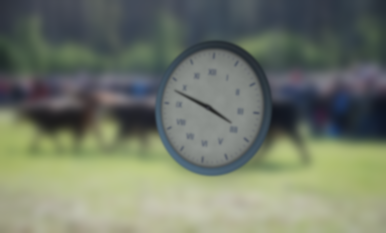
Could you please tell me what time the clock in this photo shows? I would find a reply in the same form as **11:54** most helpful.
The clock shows **3:48**
